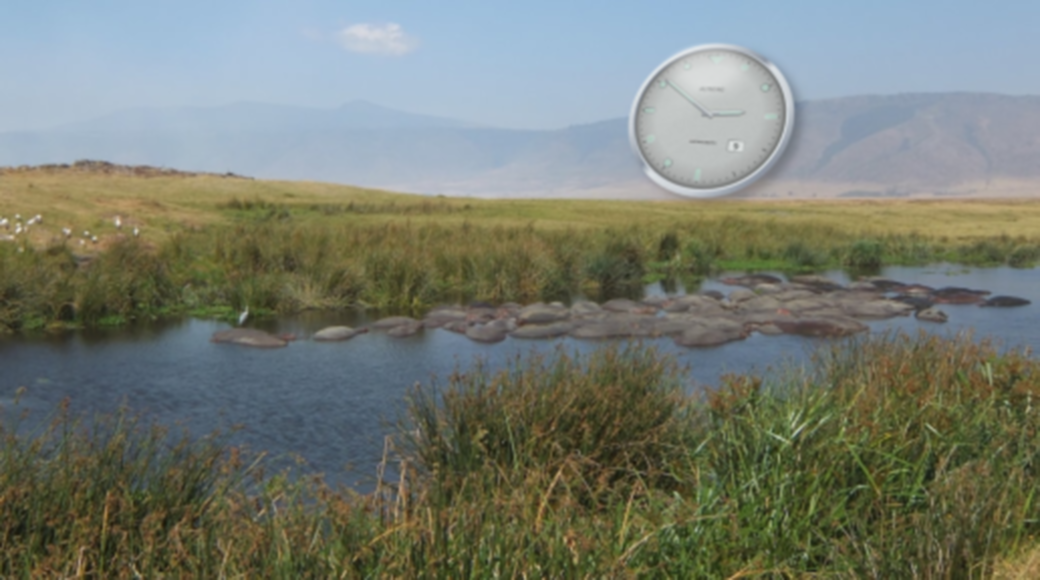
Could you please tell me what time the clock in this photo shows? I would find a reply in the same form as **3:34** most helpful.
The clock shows **2:51**
